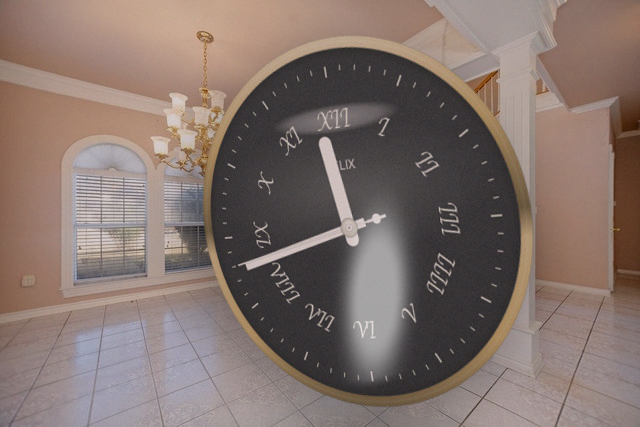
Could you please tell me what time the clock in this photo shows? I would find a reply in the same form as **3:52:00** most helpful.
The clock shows **11:42:43**
